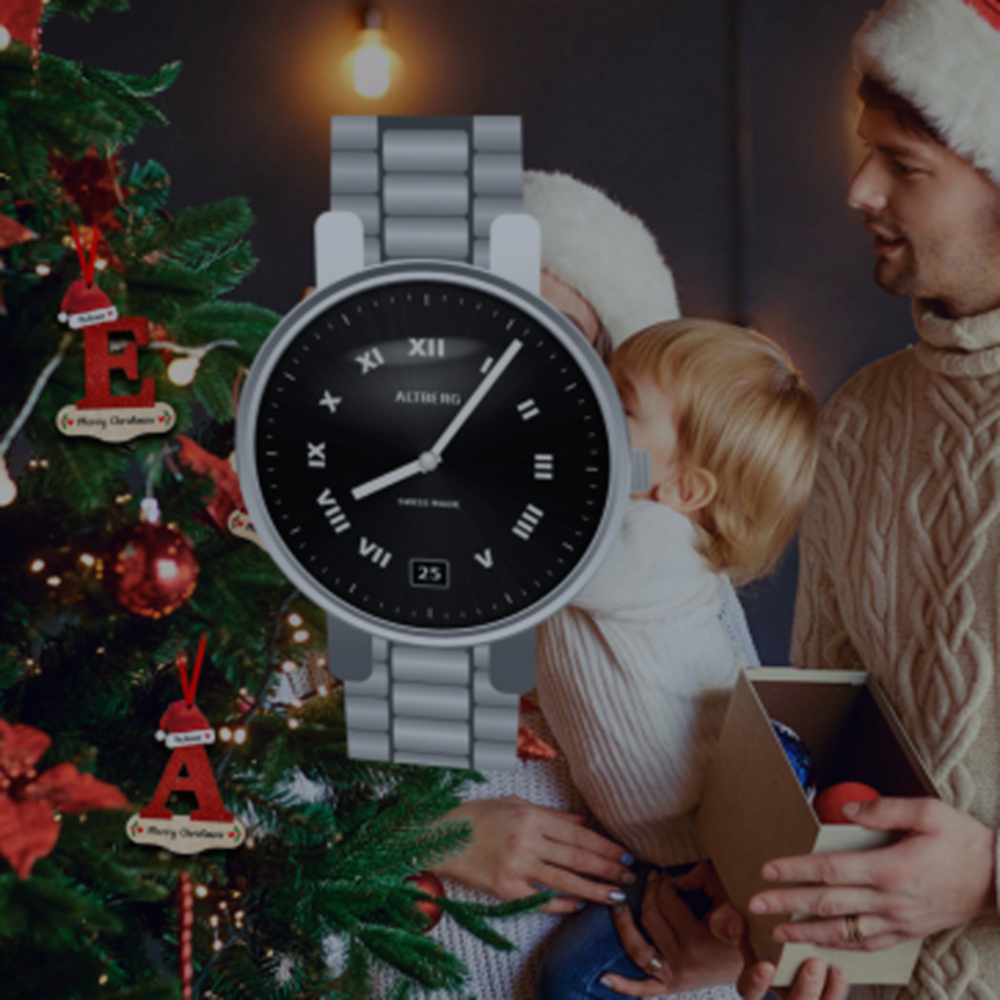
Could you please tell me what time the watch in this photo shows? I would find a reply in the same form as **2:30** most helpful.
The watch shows **8:06**
